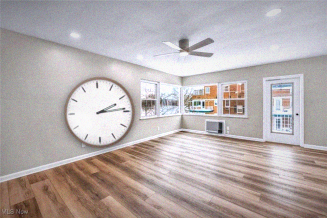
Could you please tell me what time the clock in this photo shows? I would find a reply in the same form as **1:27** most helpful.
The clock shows **2:14**
